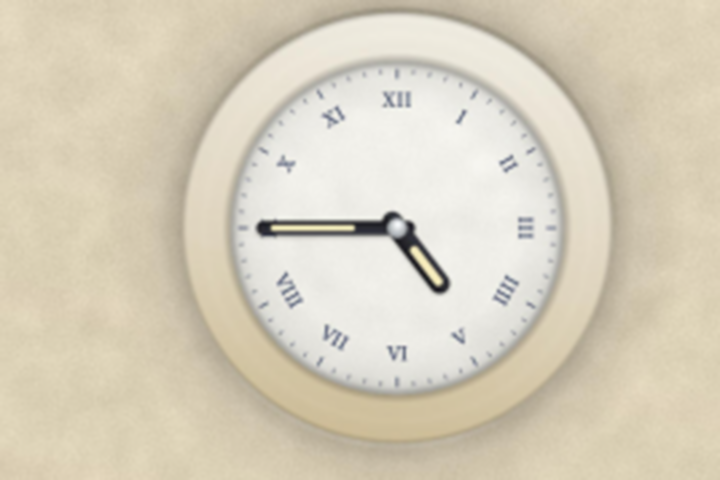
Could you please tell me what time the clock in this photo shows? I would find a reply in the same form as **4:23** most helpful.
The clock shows **4:45**
